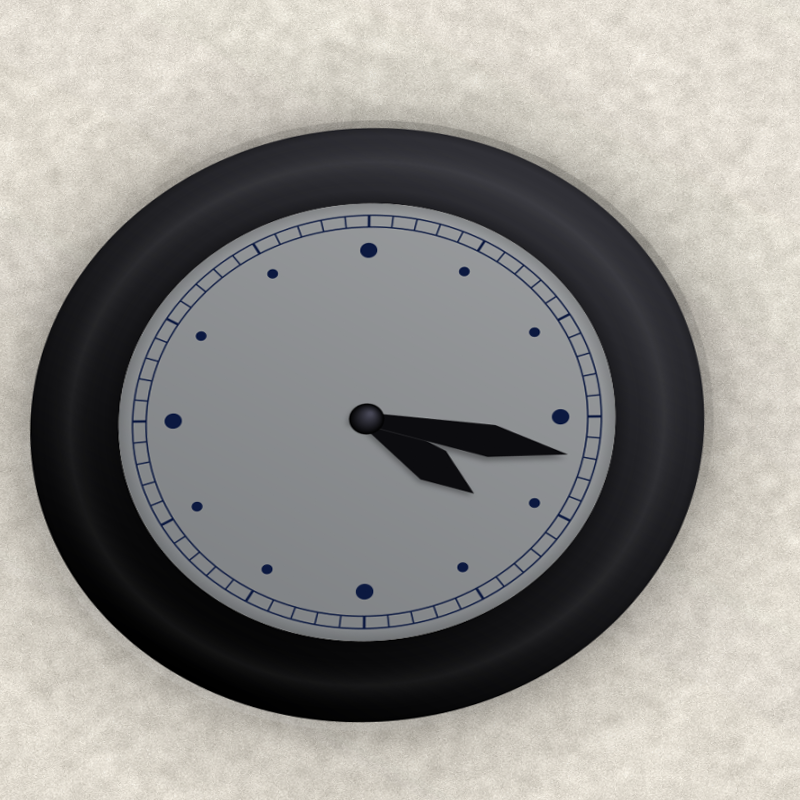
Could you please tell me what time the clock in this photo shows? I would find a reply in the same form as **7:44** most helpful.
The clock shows **4:17**
